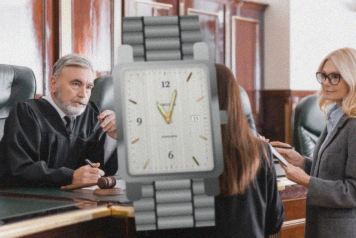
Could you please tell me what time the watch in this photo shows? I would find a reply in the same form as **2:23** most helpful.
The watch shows **11:03**
